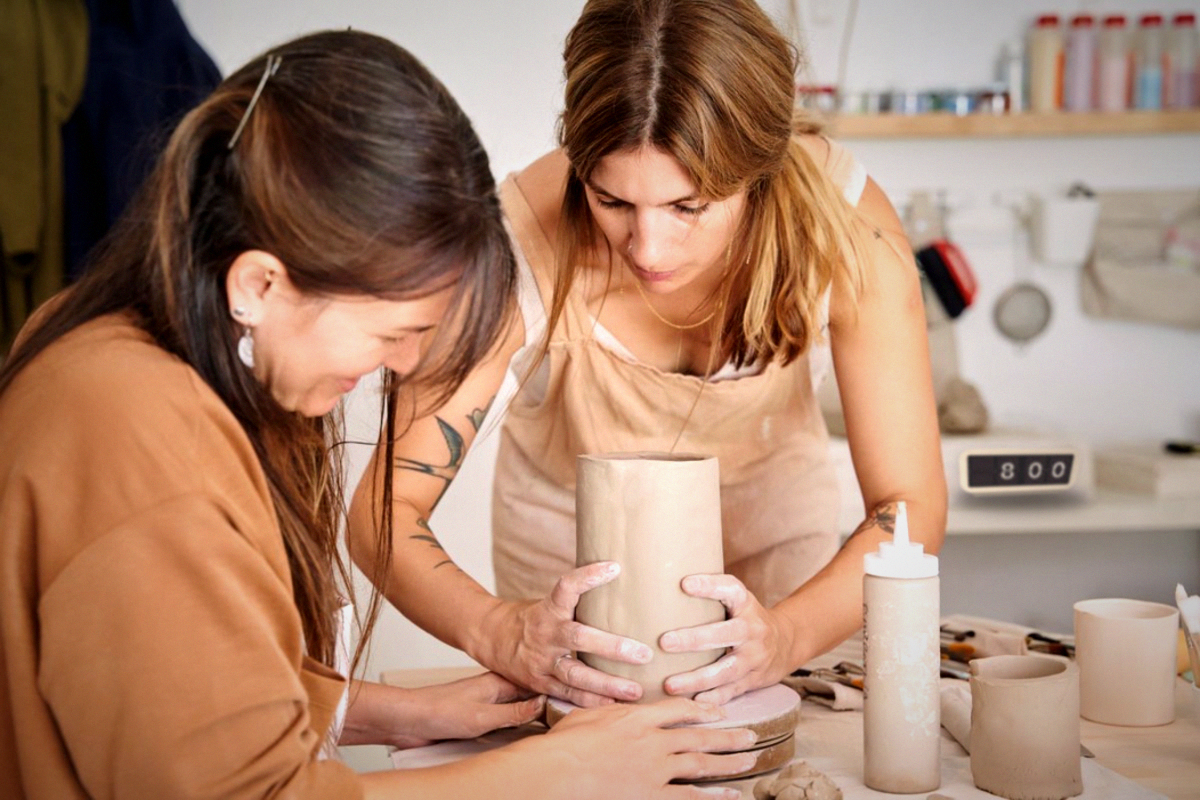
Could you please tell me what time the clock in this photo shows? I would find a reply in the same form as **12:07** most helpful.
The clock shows **8:00**
